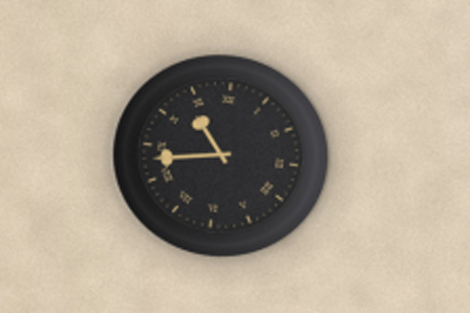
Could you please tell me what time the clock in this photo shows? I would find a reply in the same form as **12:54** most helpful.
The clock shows **10:43**
